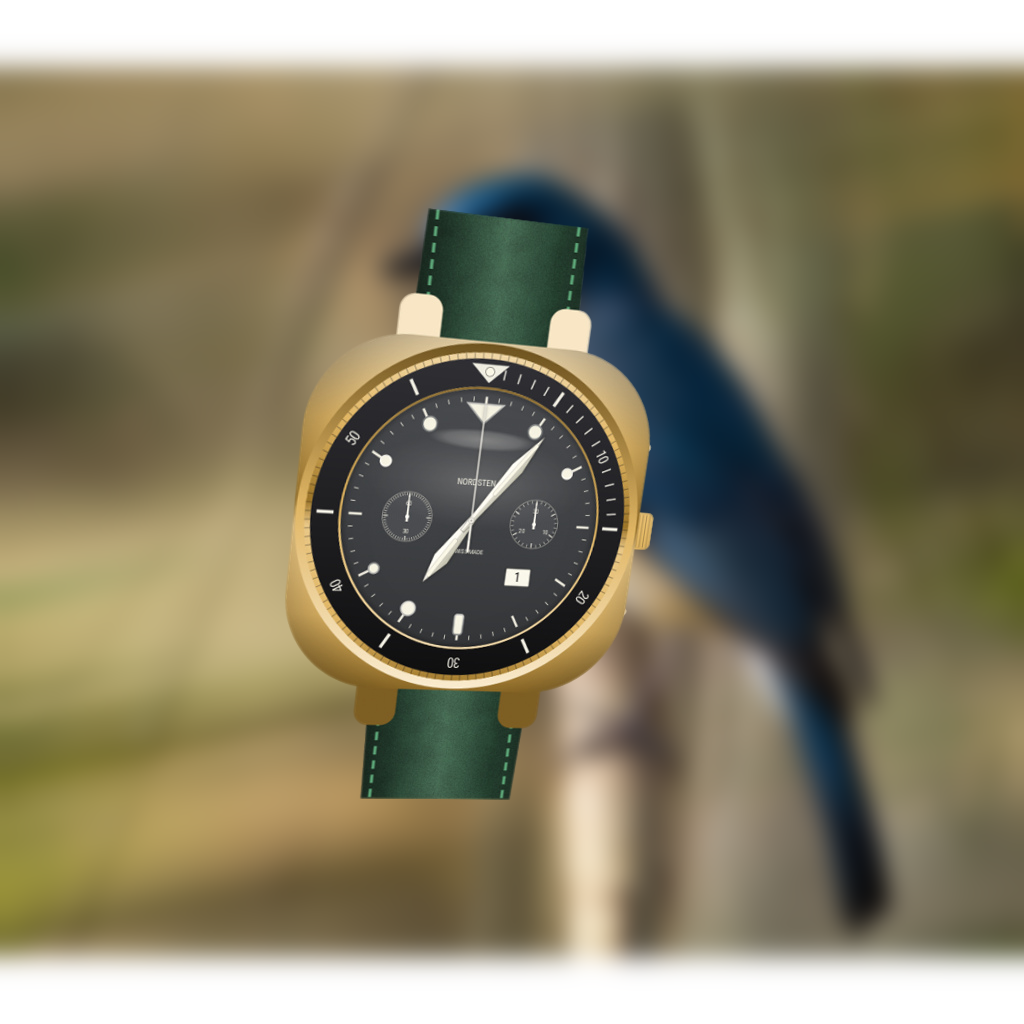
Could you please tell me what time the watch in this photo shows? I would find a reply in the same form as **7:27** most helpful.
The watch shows **7:06**
